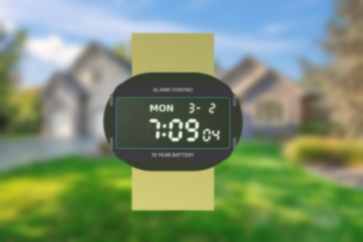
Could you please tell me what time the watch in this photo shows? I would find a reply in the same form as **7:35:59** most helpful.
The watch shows **7:09:04**
